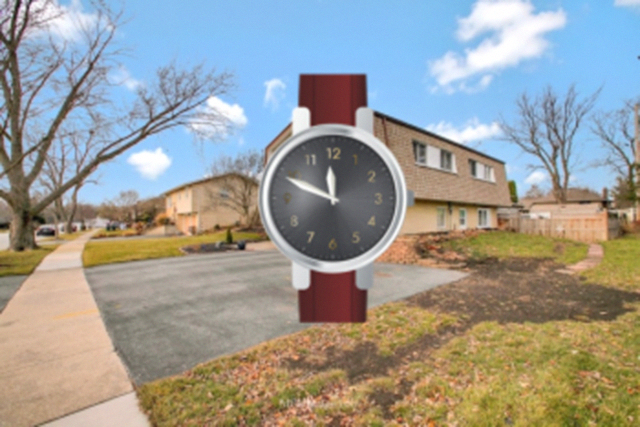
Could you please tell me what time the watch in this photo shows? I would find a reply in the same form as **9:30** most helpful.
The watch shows **11:49**
